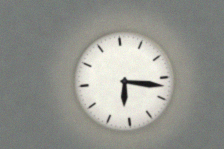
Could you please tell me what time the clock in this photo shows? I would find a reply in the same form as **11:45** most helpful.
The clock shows **6:17**
